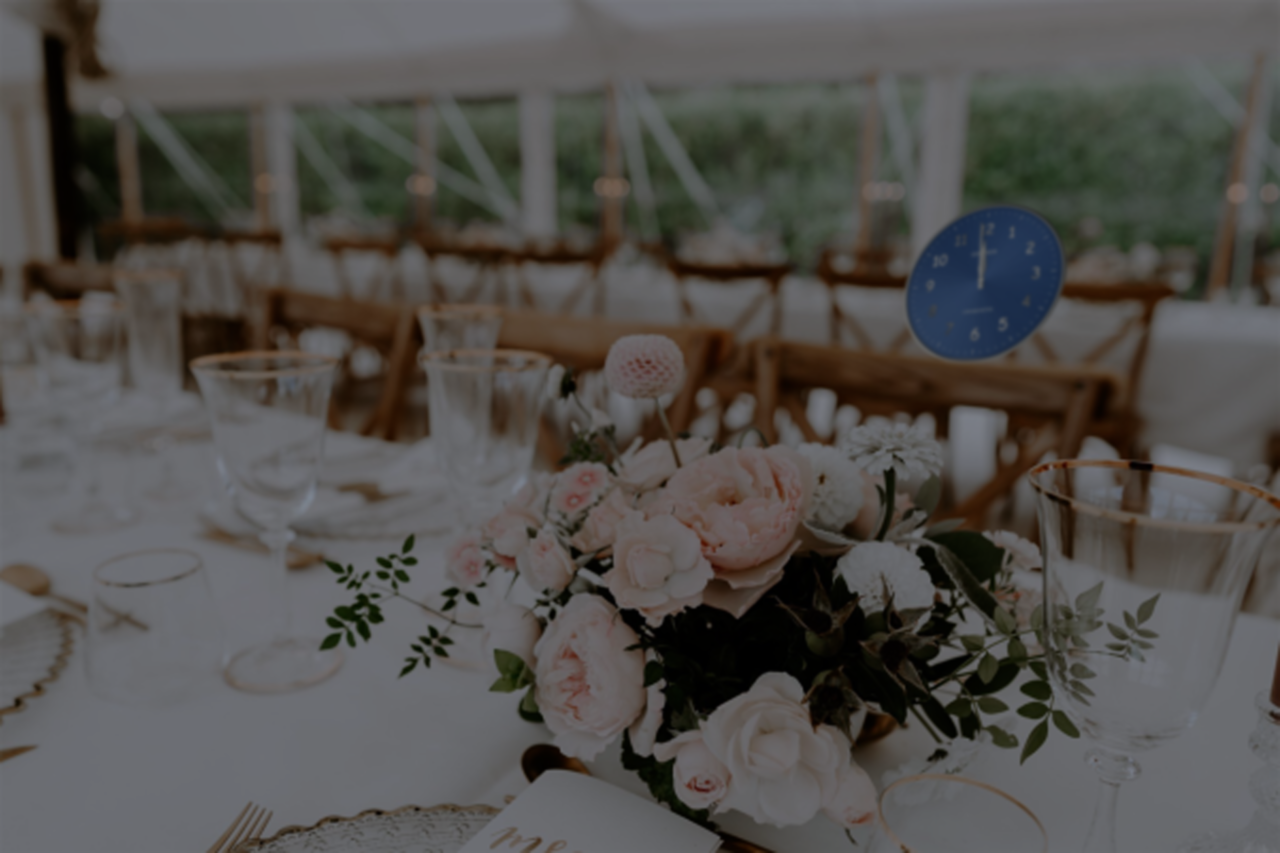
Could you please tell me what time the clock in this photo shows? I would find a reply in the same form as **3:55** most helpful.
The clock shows **11:59**
